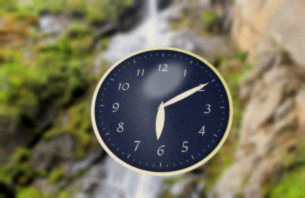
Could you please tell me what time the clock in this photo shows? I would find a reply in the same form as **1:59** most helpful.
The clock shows **6:10**
